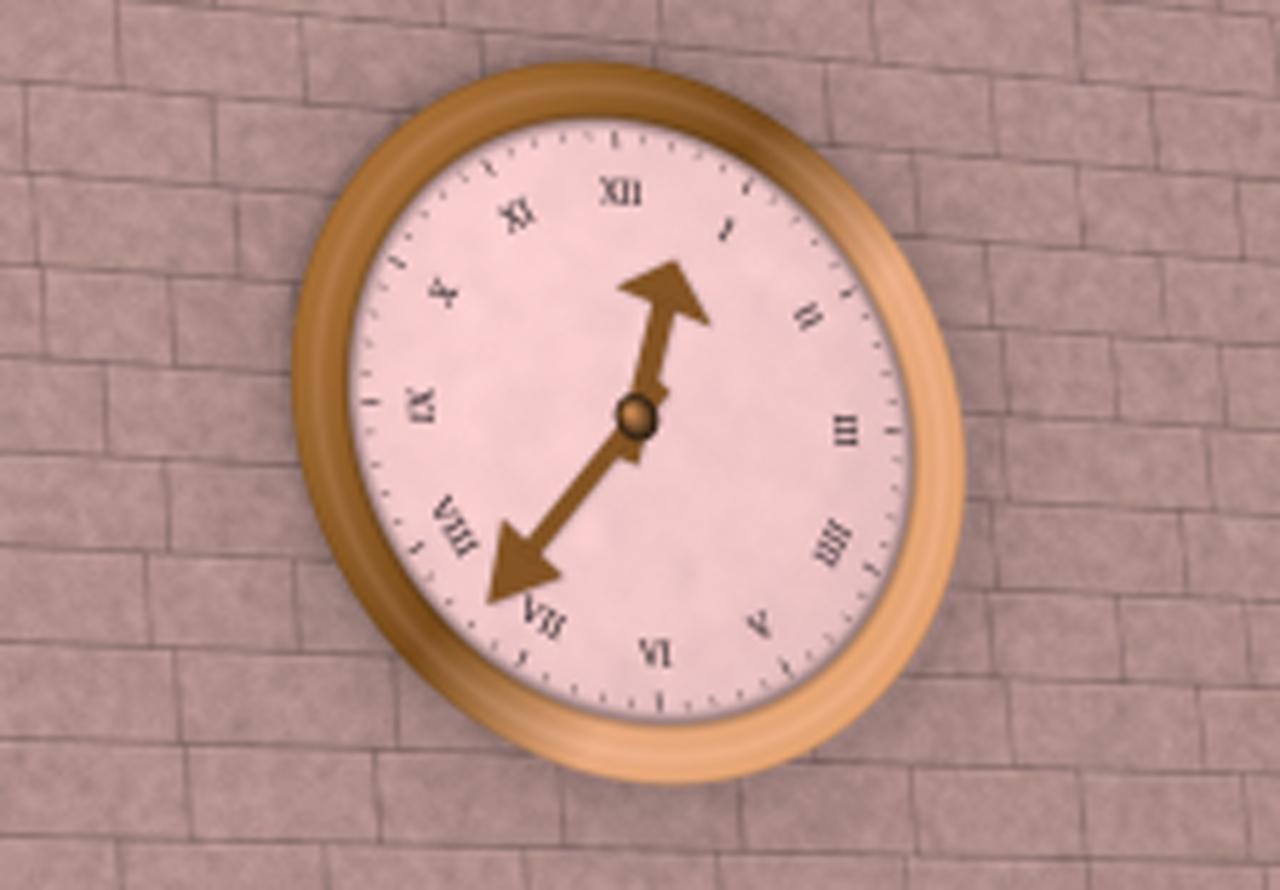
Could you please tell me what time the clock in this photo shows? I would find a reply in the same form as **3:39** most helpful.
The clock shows **12:37**
